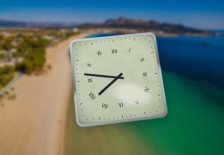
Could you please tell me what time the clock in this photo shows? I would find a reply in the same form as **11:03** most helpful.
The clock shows **7:47**
